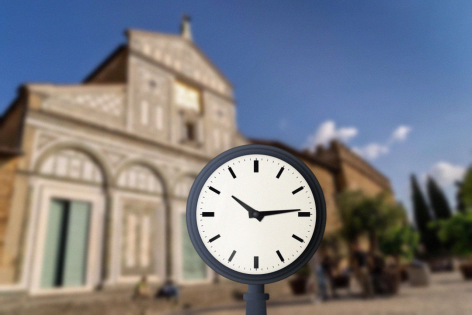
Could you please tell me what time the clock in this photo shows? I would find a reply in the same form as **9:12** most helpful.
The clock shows **10:14**
